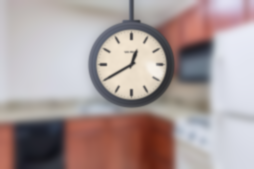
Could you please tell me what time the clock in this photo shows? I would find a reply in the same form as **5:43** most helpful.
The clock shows **12:40**
